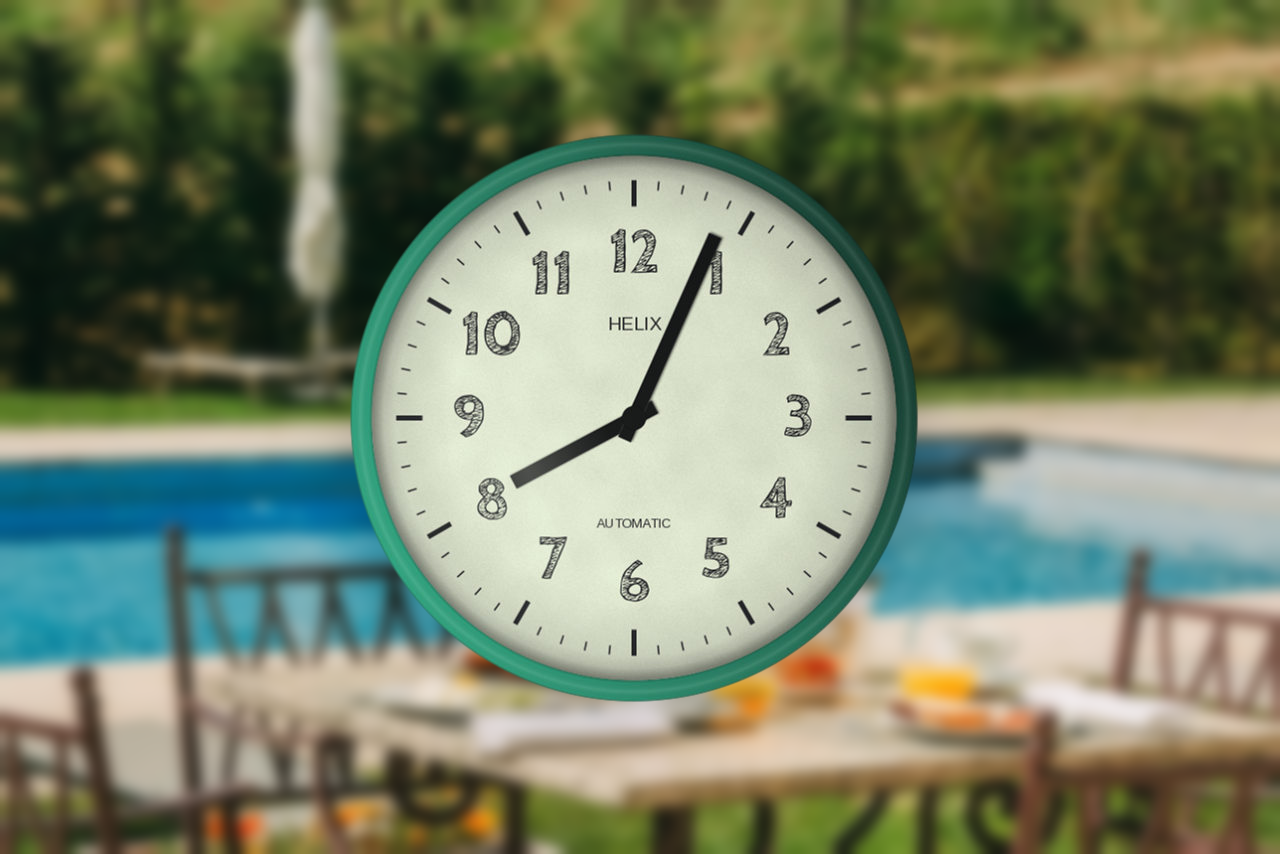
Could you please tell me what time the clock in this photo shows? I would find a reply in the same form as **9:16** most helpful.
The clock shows **8:04**
